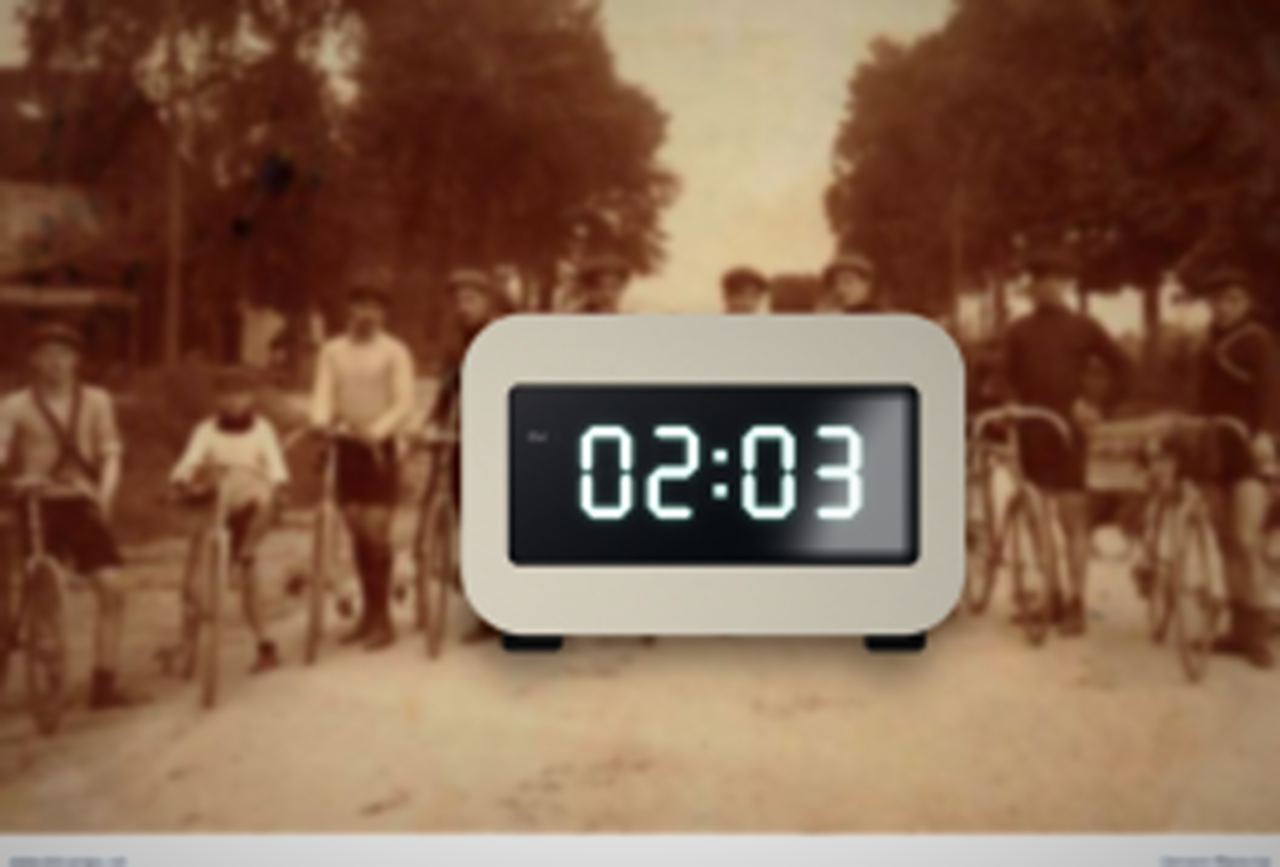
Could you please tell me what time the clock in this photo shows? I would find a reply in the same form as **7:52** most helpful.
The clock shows **2:03**
